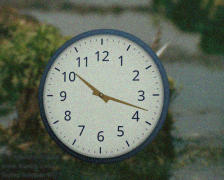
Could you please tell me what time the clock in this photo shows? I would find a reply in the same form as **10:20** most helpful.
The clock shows **10:18**
